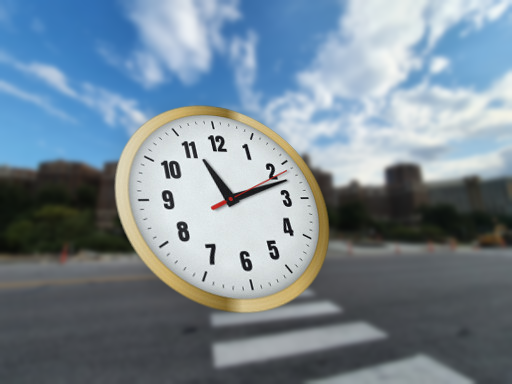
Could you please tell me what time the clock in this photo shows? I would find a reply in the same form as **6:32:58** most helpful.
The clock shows **11:12:11**
